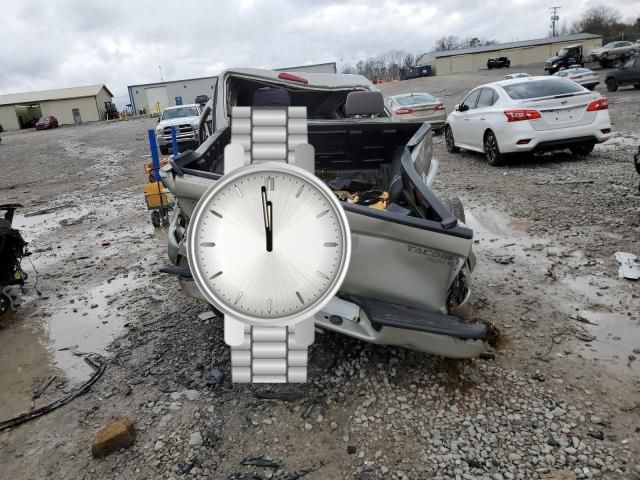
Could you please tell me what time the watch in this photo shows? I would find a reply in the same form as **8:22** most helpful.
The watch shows **11:59**
